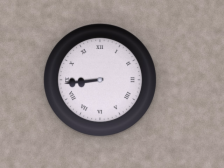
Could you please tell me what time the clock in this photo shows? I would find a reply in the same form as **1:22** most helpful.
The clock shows **8:44**
